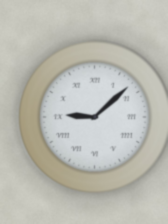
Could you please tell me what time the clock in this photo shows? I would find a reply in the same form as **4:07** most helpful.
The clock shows **9:08**
